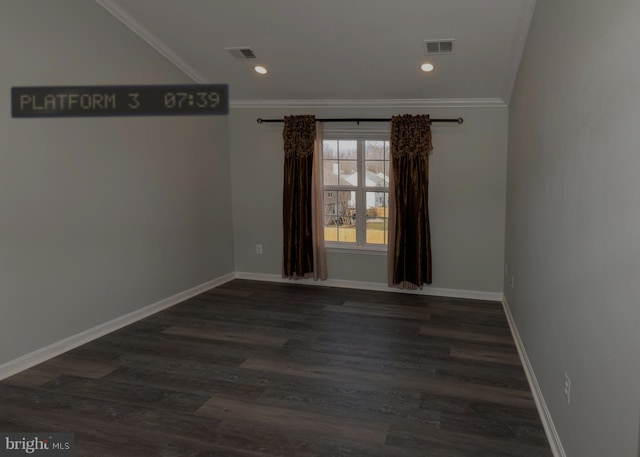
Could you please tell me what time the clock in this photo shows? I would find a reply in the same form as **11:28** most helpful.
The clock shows **7:39**
